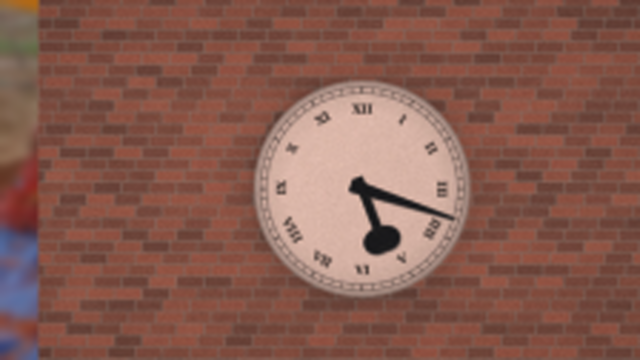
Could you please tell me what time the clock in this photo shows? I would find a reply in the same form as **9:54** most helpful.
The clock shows **5:18**
